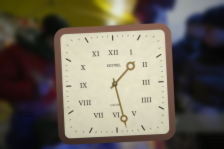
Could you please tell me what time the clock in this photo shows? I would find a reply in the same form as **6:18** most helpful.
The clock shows **1:28**
